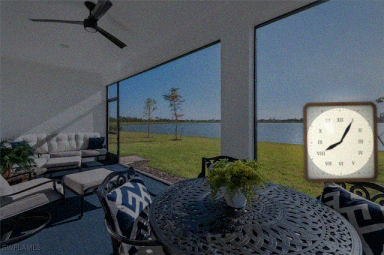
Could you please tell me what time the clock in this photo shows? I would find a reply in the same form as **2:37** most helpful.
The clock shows **8:05**
